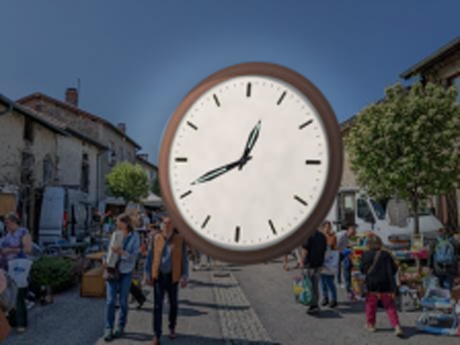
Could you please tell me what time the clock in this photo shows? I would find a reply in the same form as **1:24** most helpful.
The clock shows **12:41**
